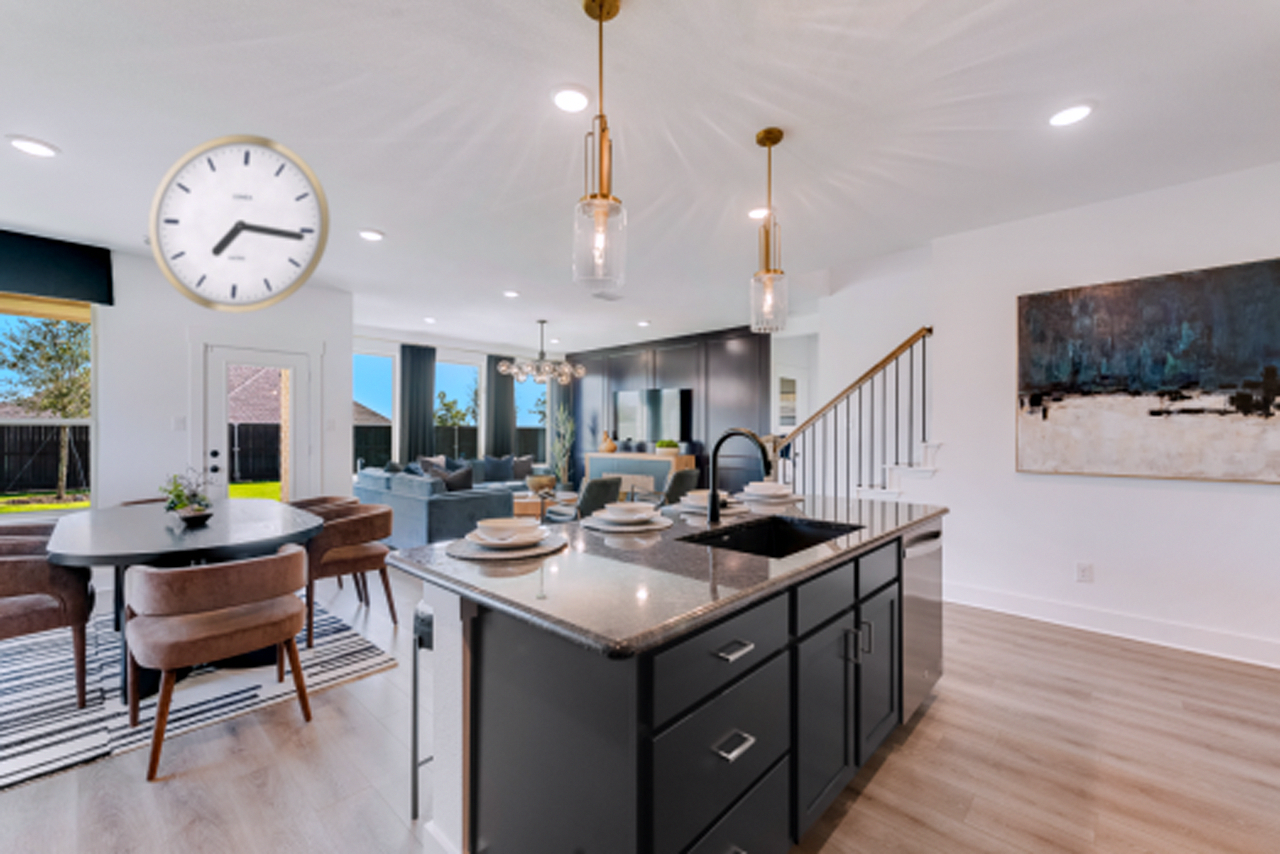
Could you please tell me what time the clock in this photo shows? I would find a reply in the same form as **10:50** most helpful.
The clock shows **7:16**
